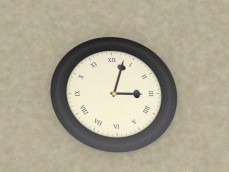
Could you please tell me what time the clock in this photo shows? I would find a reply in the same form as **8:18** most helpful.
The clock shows **3:03**
